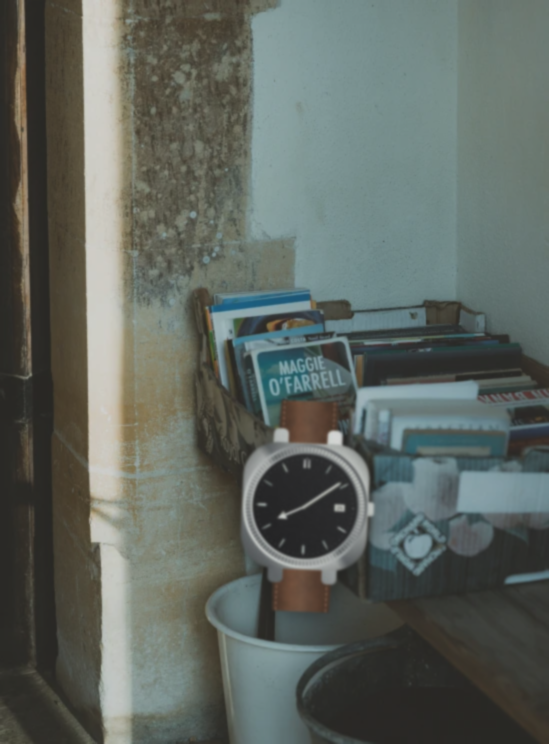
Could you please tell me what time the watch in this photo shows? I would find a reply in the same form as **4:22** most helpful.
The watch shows **8:09**
